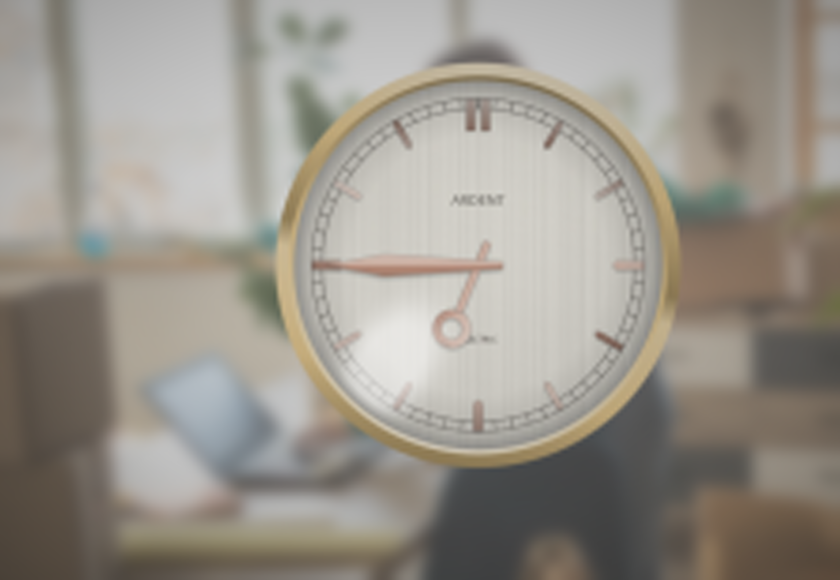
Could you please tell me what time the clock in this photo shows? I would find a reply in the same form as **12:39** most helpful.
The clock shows **6:45**
